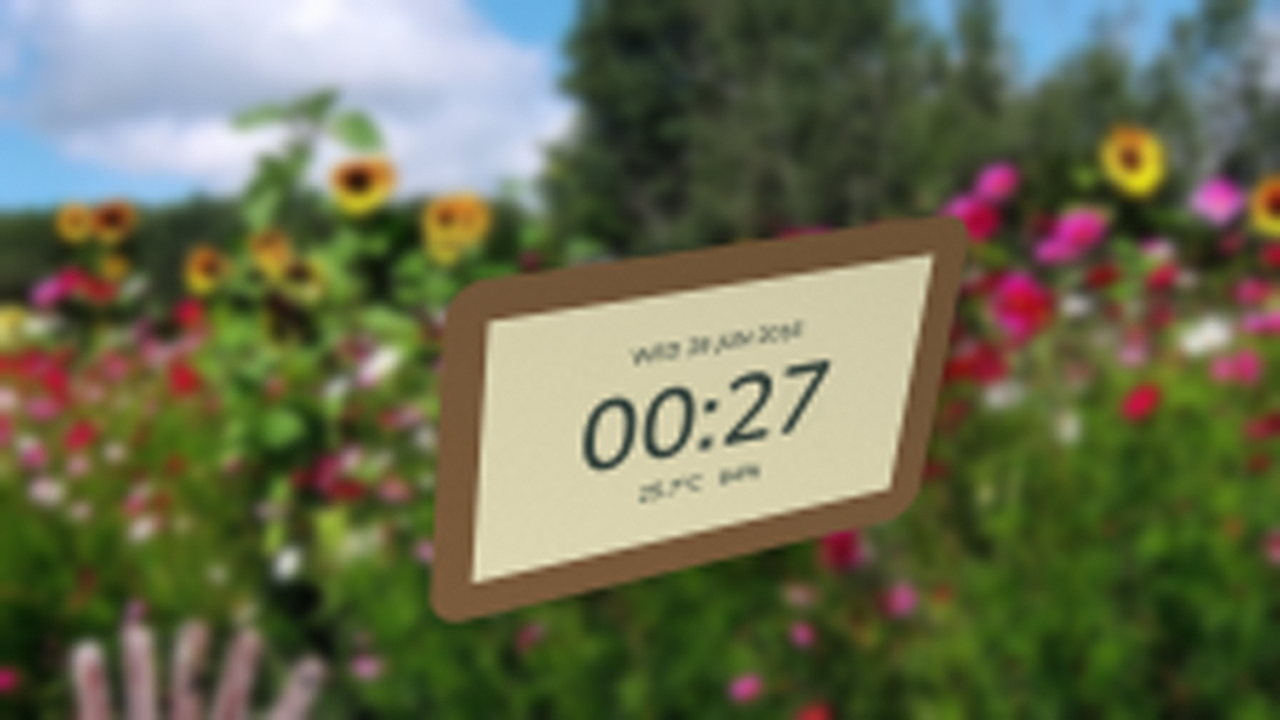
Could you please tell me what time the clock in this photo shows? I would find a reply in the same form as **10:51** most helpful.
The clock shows **0:27**
